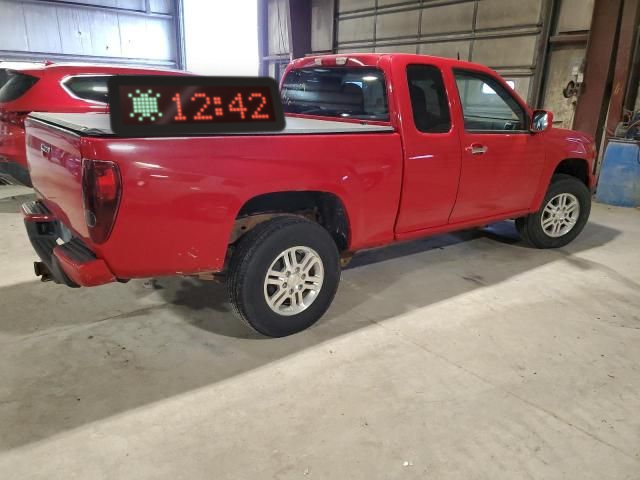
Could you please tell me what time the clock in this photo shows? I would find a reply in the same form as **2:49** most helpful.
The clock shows **12:42**
